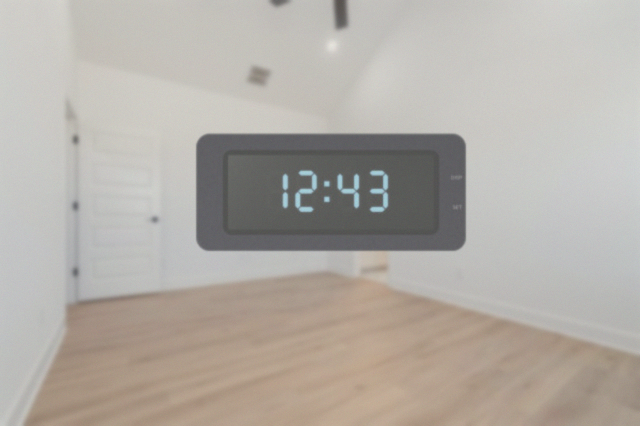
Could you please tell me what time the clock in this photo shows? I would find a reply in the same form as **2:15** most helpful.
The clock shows **12:43**
